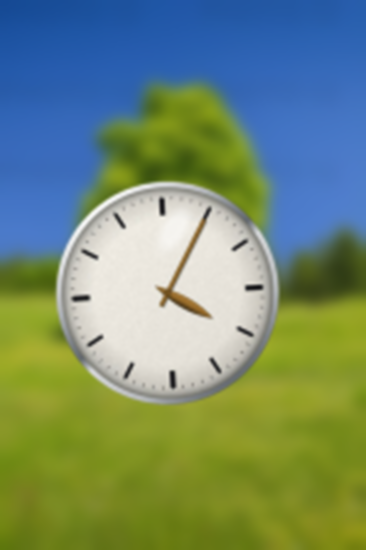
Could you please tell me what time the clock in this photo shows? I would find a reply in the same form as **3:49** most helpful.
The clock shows **4:05**
